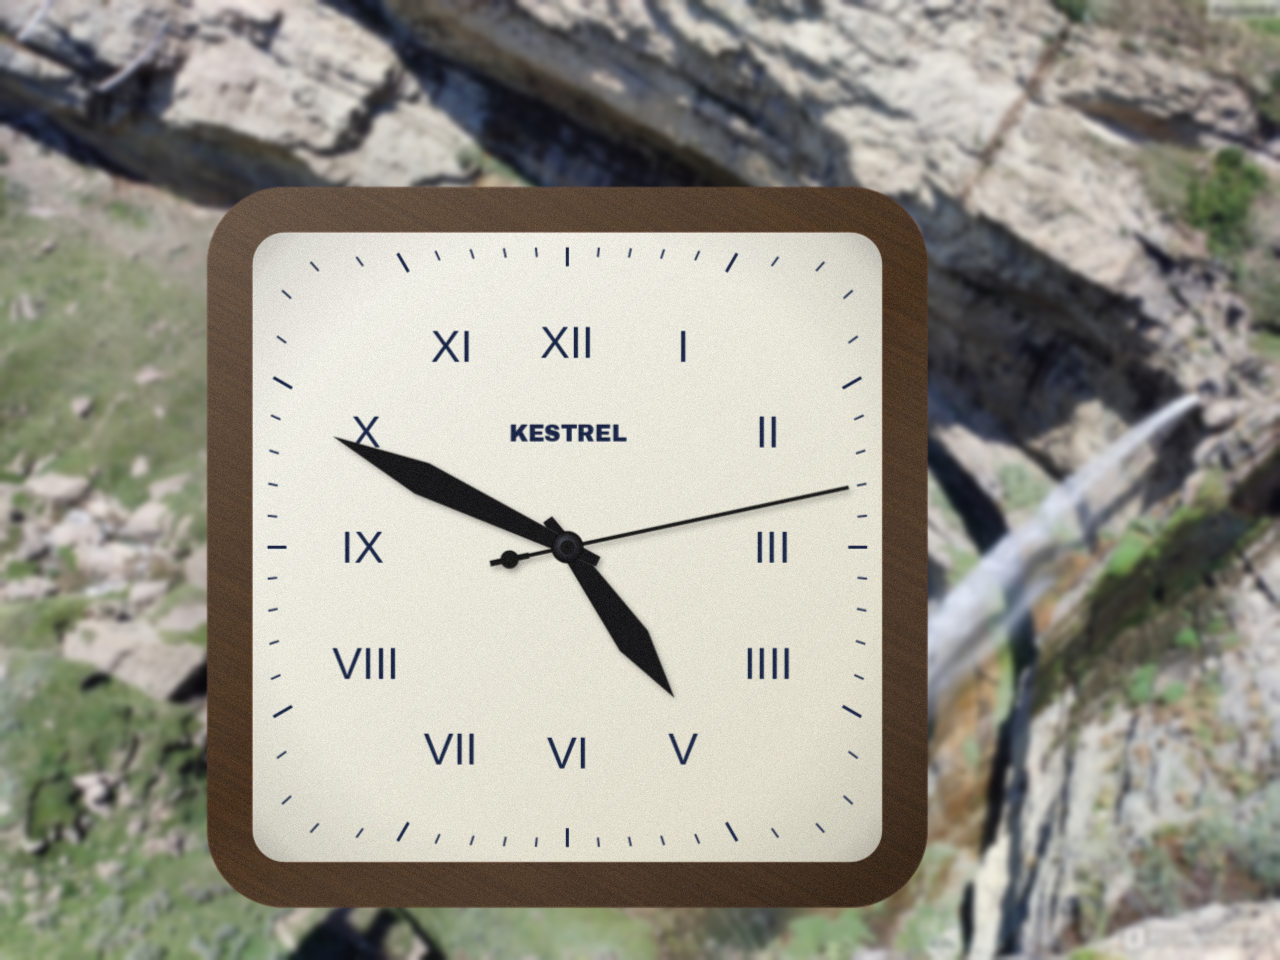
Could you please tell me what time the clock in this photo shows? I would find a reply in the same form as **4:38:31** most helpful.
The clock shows **4:49:13**
